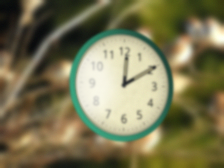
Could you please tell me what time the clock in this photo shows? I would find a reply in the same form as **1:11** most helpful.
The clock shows **12:10**
